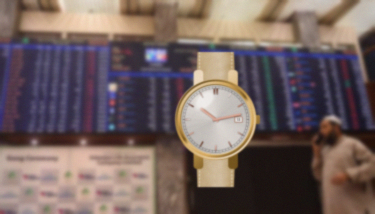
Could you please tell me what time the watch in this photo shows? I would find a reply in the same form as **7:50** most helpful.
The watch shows **10:13**
